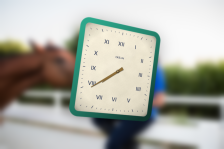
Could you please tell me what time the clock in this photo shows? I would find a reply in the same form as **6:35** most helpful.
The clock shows **7:39**
